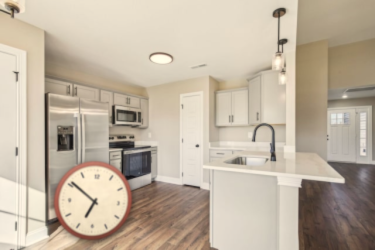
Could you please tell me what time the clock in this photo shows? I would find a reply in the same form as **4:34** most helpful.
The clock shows **6:51**
